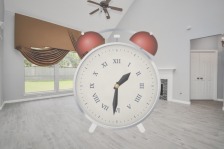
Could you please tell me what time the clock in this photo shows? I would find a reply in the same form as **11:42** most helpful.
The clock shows **1:31**
